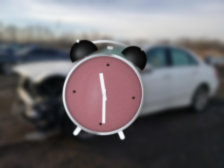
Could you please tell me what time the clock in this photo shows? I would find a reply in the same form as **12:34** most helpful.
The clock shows **11:29**
